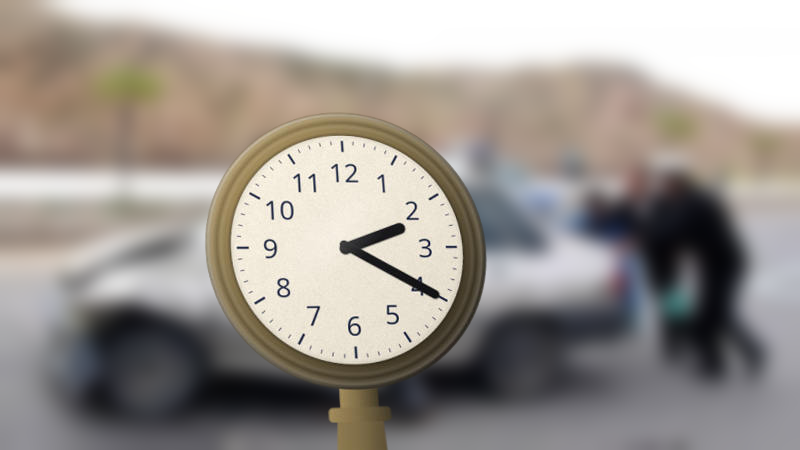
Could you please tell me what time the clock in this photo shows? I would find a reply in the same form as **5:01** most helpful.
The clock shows **2:20**
